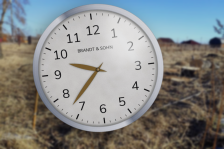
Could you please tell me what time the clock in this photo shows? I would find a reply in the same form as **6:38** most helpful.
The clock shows **9:37**
